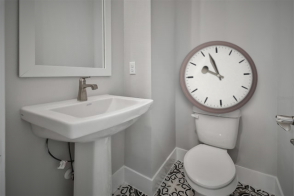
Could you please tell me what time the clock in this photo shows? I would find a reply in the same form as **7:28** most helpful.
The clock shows **9:57**
